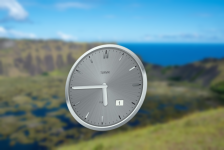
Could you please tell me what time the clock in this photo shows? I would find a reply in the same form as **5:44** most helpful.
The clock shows **5:45**
